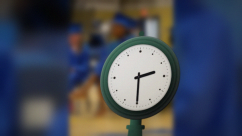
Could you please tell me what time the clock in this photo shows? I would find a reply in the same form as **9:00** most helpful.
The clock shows **2:30**
